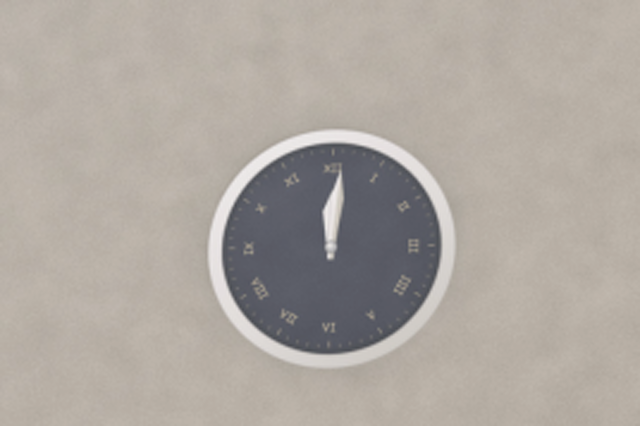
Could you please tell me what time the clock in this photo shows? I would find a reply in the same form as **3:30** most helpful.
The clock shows **12:01**
